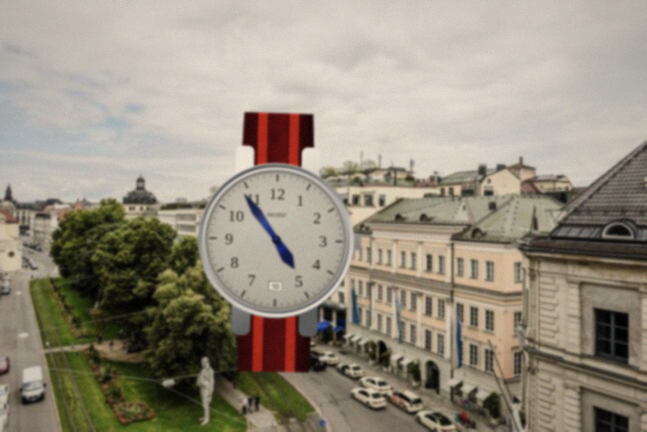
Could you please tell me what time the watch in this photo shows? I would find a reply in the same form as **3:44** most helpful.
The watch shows **4:54**
